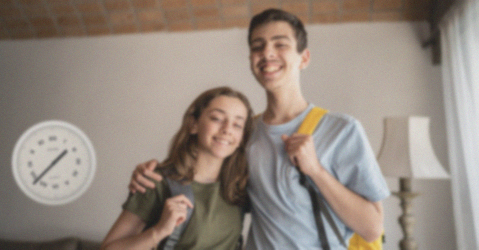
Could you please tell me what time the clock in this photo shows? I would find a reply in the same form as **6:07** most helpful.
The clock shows **1:38**
